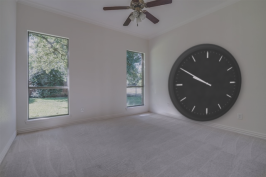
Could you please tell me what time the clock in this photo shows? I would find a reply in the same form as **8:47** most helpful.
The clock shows **9:50**
